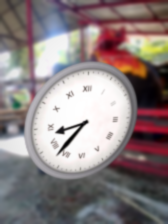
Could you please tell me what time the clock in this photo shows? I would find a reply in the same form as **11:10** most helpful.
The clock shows **8:37**
